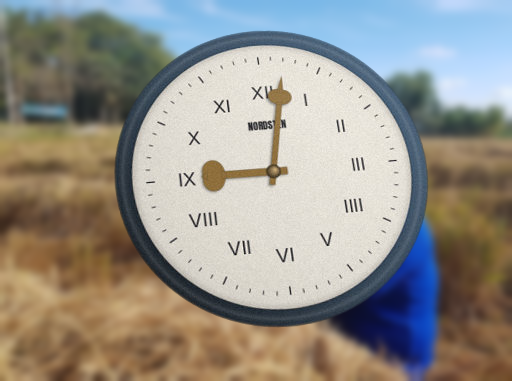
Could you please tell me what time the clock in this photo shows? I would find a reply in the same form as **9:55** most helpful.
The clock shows **9:02**
